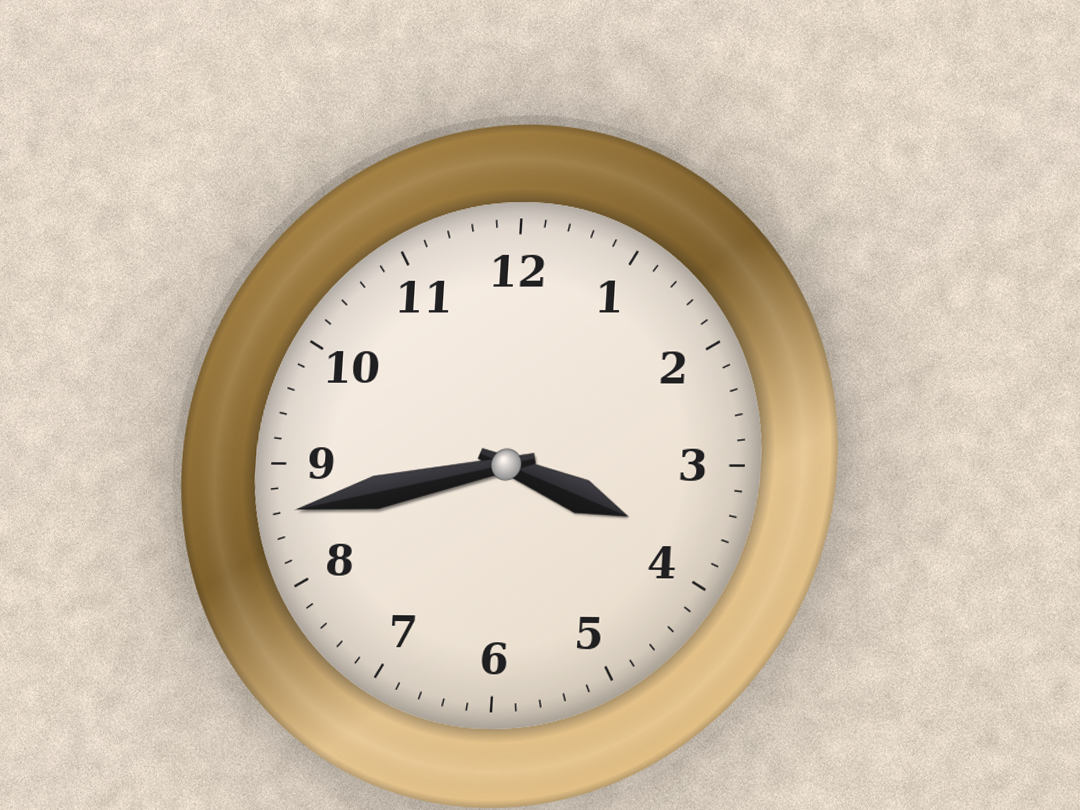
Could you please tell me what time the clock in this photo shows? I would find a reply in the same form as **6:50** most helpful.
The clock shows **3:43**
